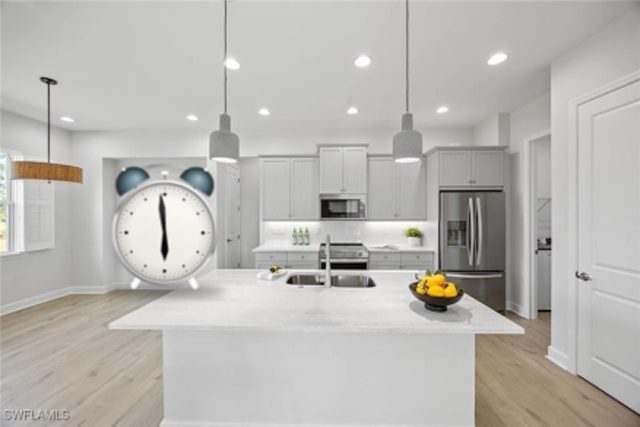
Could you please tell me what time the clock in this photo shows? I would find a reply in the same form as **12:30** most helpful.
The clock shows **5:59**
